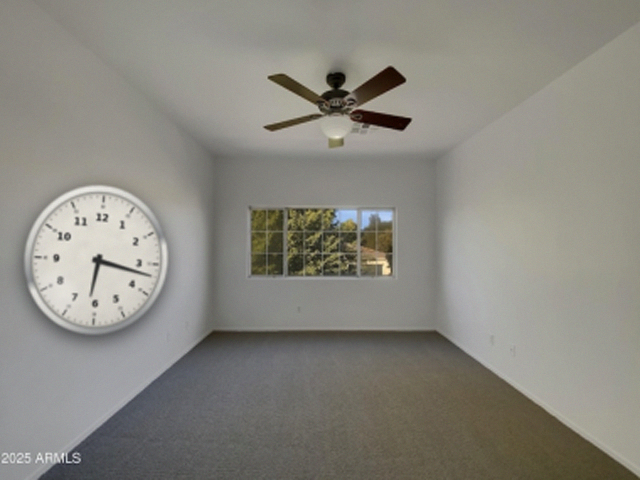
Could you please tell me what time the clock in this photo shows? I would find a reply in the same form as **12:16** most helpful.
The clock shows **6:17**
